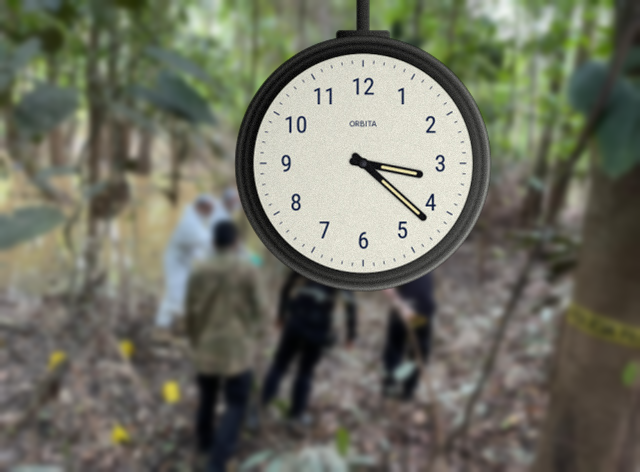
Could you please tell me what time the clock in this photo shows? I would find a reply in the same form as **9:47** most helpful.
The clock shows **3:22**
